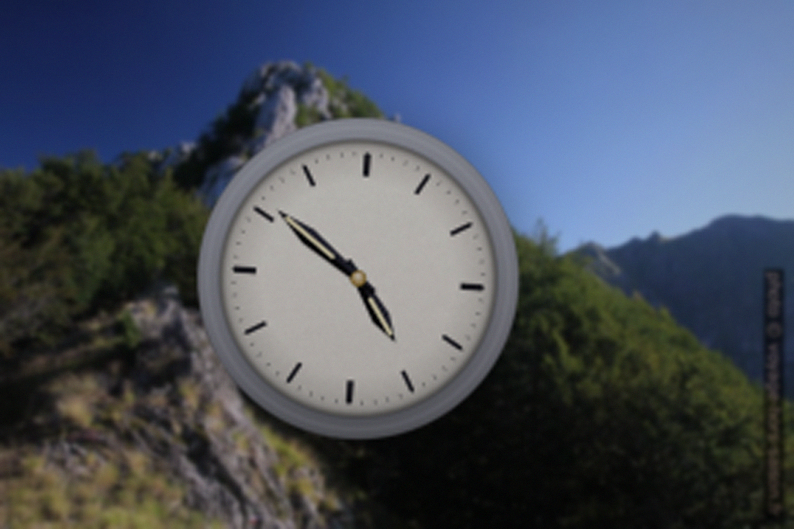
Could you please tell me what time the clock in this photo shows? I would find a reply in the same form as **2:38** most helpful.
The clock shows **4:51**
